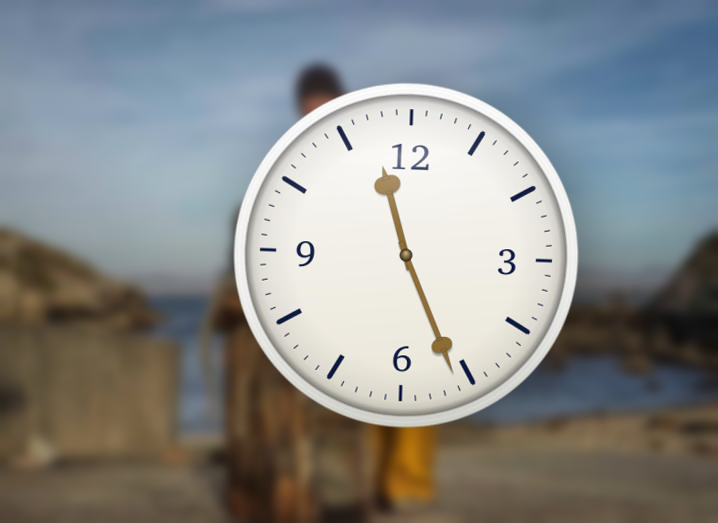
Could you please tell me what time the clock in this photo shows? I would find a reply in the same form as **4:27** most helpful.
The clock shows **11:26**
